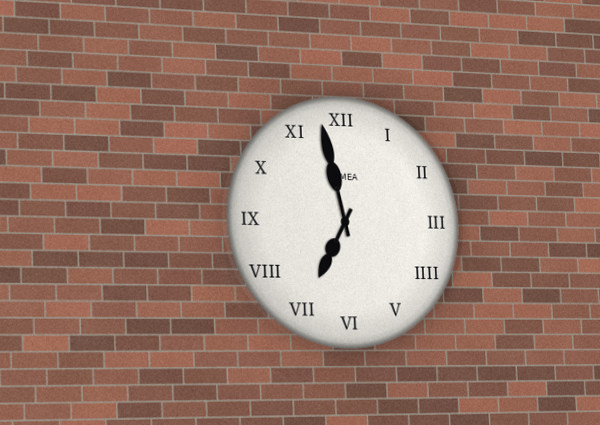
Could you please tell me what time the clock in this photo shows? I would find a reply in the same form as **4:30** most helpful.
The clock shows **6:58**
